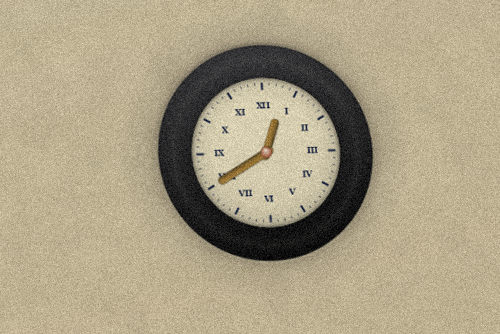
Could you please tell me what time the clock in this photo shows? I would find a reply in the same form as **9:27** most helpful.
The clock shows **12:40**
